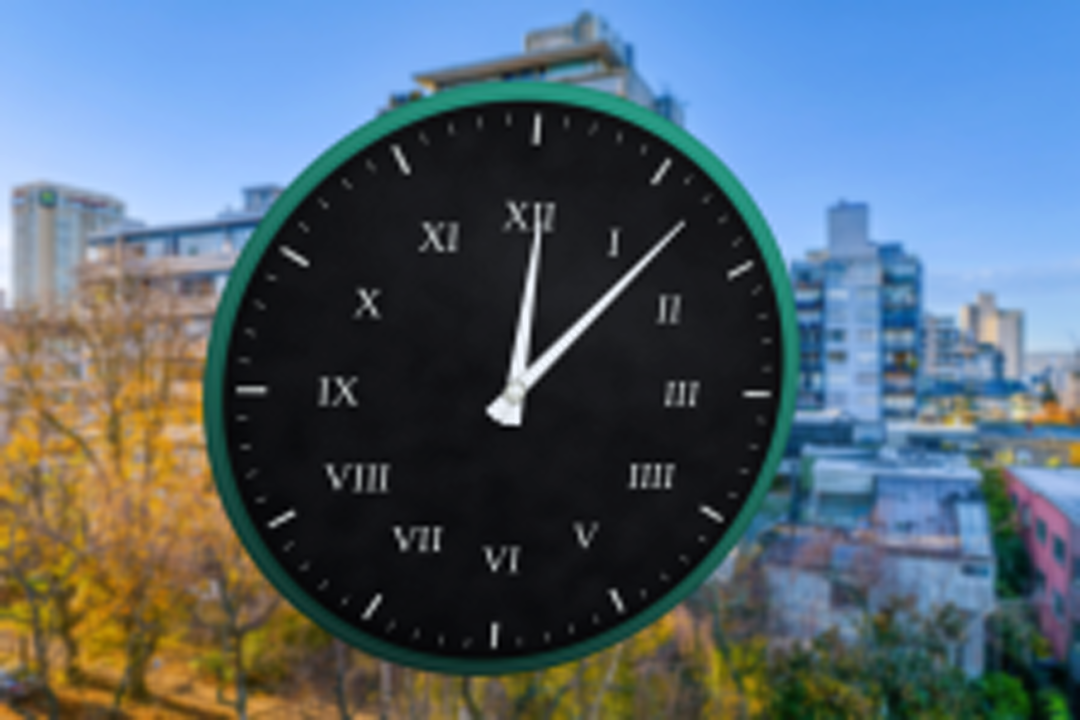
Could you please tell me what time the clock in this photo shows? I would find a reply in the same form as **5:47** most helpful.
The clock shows **12:07**
